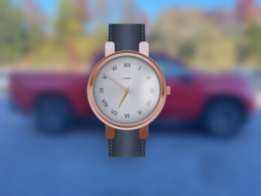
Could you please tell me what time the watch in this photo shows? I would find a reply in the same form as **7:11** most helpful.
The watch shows **6:51**
